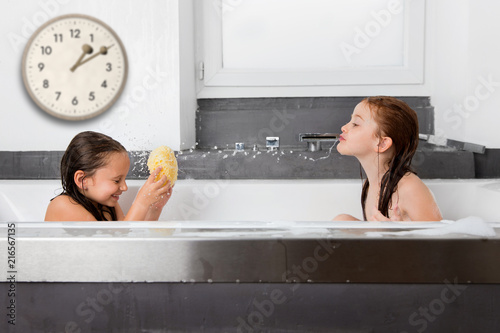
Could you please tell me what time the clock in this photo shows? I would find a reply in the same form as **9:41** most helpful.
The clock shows **1:10**
